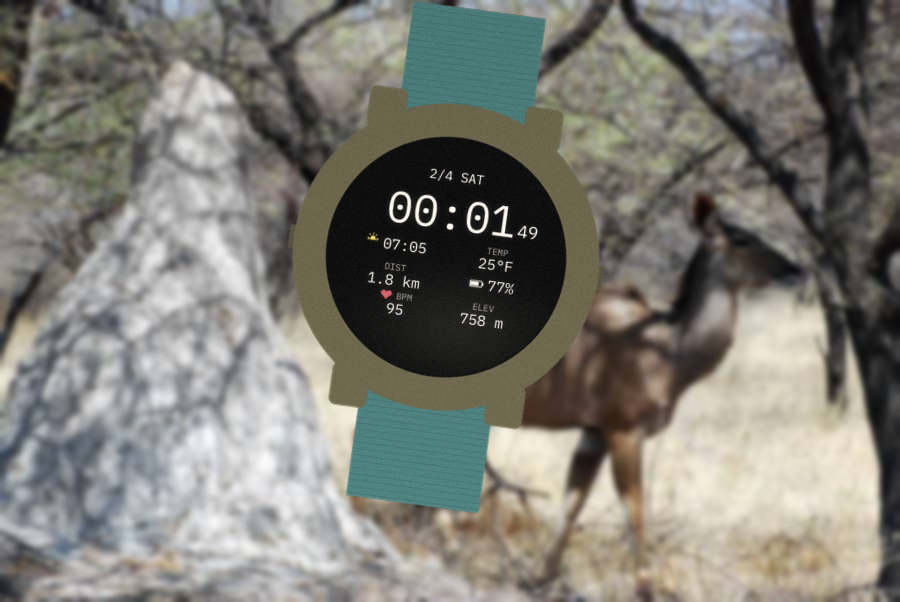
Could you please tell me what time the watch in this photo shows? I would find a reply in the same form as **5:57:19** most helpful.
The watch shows **0:01:49**
